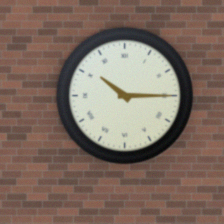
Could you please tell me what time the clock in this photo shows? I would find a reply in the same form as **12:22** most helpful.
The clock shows **10:15**
